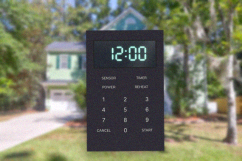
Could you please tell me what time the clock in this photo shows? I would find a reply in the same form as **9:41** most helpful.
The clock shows **12:00**
